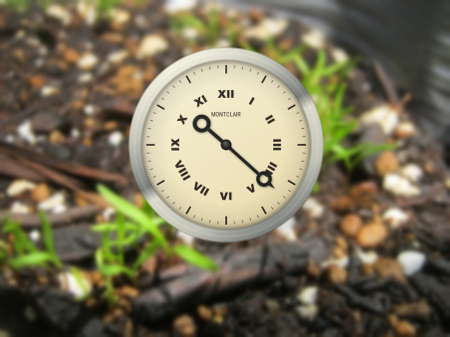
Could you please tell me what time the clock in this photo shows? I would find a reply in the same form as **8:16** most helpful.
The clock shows **10:22**
